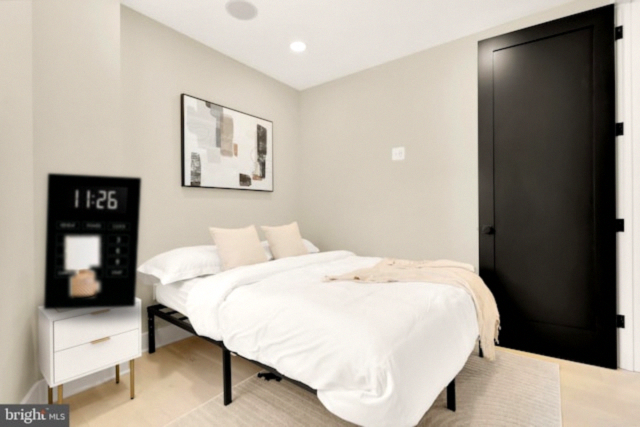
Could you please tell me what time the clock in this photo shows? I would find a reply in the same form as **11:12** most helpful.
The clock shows **11:26**
